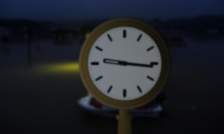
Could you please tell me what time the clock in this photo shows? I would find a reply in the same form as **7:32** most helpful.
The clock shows **9:16**
